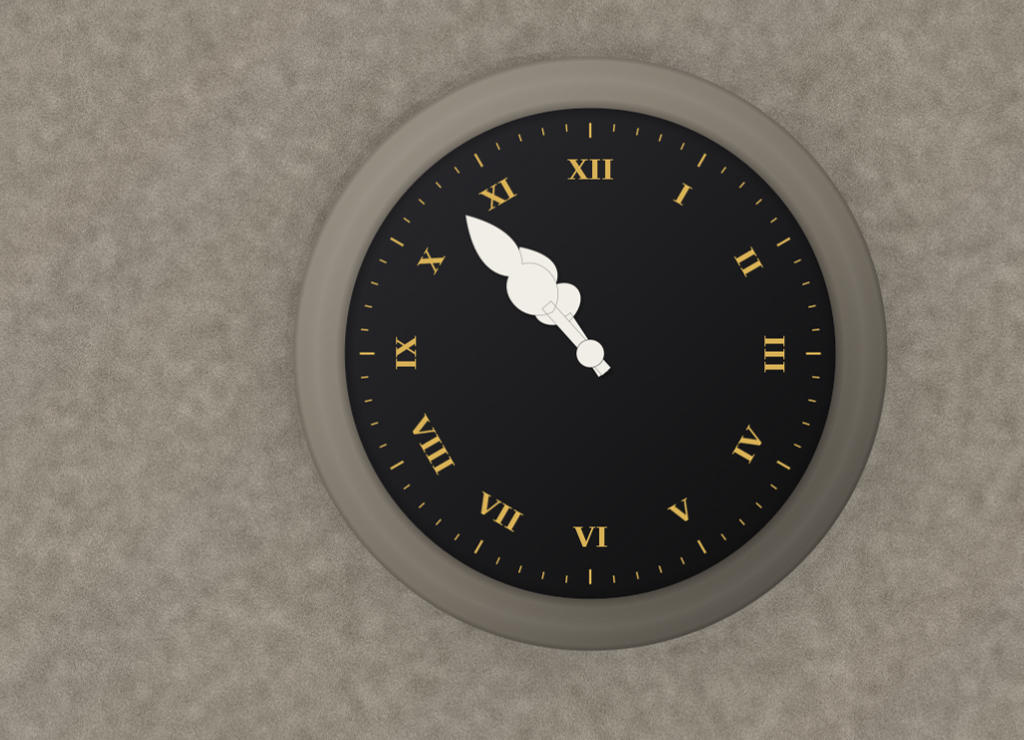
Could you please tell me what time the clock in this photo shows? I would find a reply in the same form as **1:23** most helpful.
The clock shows **10:53**
